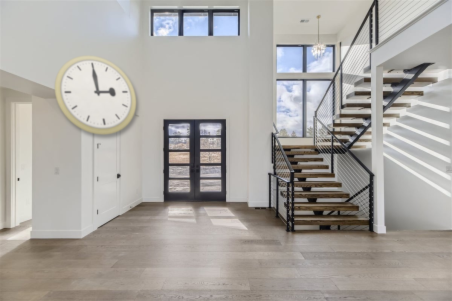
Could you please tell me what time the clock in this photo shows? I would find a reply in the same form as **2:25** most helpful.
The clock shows **3:00**
